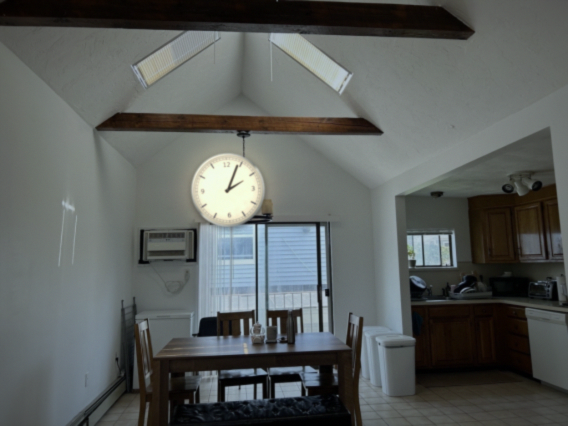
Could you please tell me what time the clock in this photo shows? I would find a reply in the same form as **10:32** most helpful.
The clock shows **2:04**
